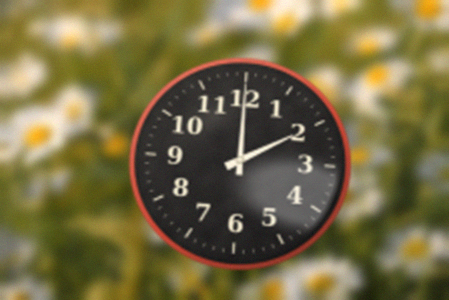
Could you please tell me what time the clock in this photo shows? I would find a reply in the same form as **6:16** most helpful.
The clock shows **2:00**
